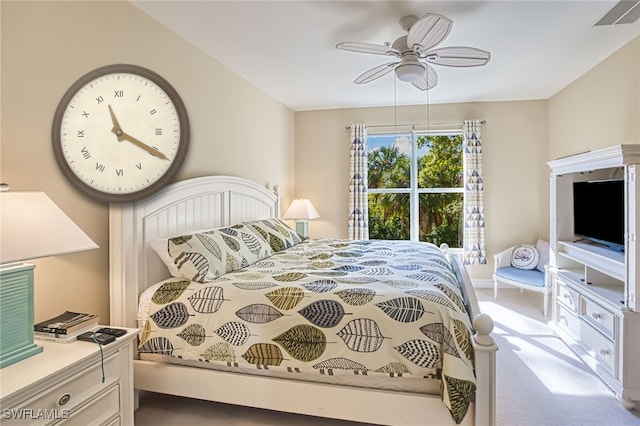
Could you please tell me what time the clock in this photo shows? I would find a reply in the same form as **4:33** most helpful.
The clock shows **11:20**
